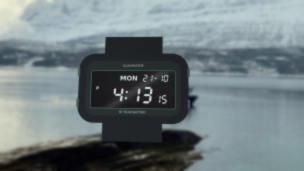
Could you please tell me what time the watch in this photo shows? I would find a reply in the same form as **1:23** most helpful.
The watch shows **4:13**
